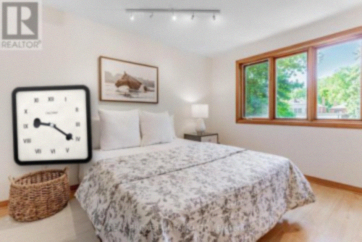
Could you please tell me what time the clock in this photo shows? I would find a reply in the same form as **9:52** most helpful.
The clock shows **9:21**
